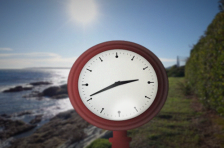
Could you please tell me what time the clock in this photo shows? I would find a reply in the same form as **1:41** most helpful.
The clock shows **2:41**
